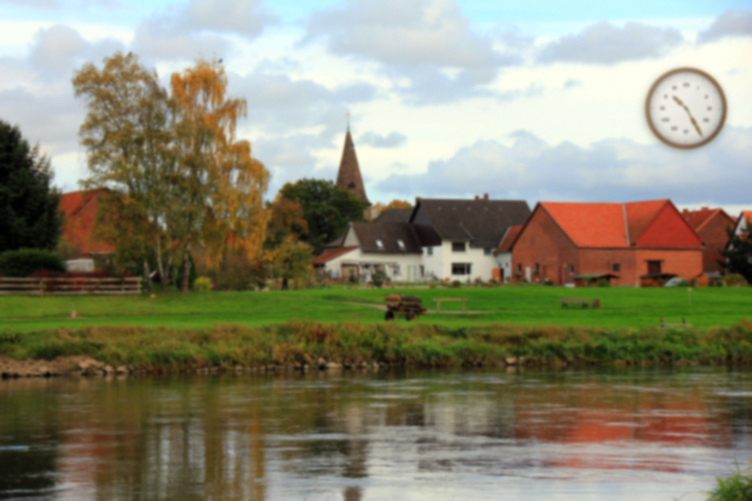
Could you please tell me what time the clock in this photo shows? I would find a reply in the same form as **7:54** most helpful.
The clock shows **10:25**
